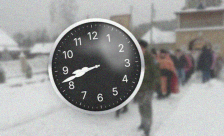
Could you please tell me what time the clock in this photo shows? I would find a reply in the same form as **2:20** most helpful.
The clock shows **8:42**
